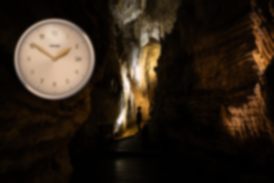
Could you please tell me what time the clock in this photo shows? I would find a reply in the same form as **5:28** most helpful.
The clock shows **1:51**
